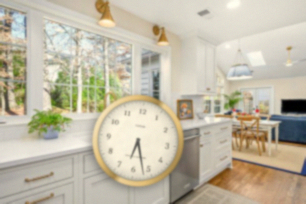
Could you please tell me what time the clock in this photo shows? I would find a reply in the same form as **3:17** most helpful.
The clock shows **6:27**
